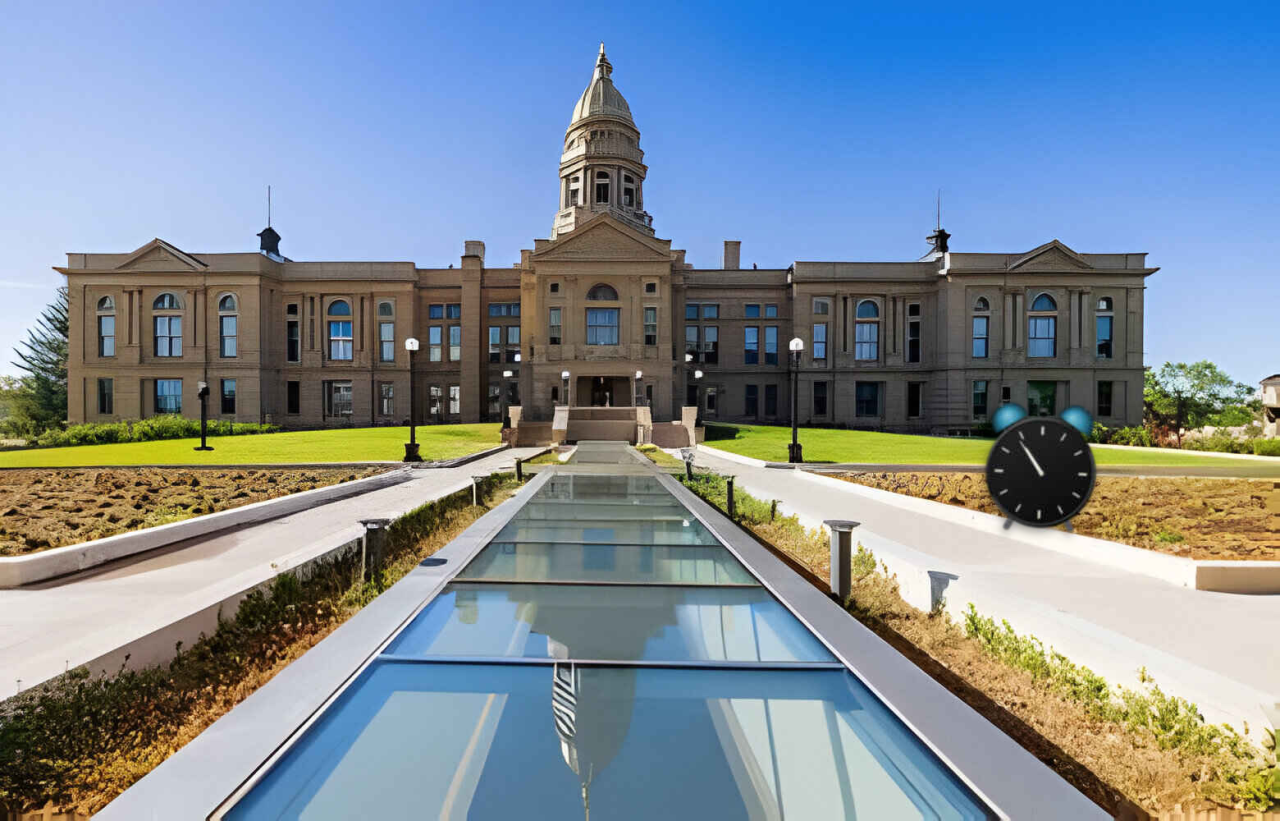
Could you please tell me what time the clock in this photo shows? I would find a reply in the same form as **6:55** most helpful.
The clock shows **10:54**
